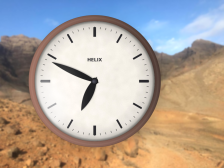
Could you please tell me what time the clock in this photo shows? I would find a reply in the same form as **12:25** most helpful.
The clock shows **6:49**
